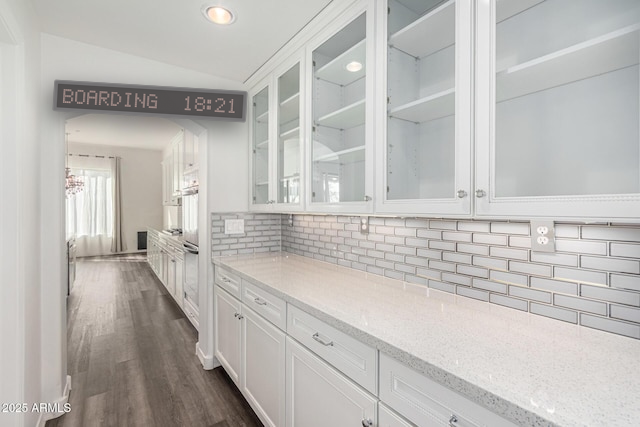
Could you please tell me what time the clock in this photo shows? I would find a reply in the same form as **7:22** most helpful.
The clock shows **18:21**
